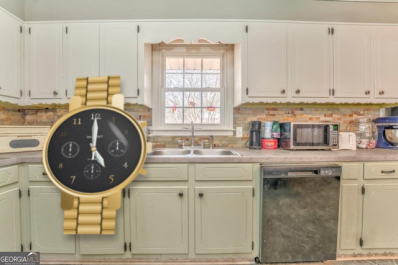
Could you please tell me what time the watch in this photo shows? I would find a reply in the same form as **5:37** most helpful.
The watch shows **5:00**
